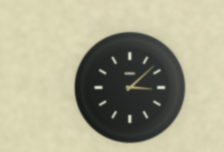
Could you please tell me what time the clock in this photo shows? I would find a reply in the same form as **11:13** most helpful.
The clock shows **3:08**
